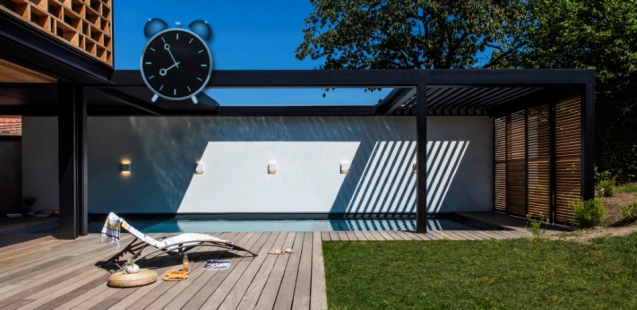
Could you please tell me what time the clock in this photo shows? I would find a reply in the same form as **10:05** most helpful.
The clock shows **7:55**
